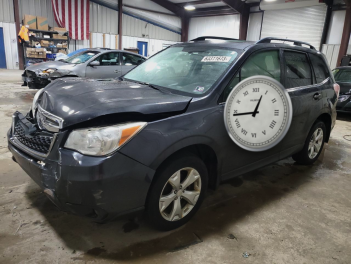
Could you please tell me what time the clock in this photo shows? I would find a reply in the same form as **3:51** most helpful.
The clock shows **12:44**
